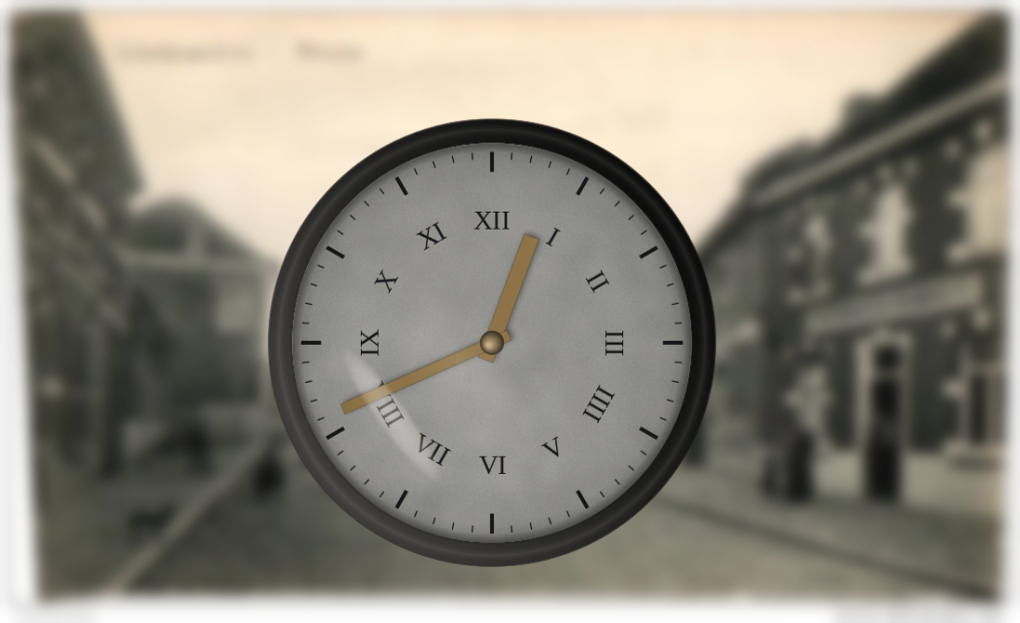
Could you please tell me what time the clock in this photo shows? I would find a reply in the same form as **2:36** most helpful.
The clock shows **12:41**
